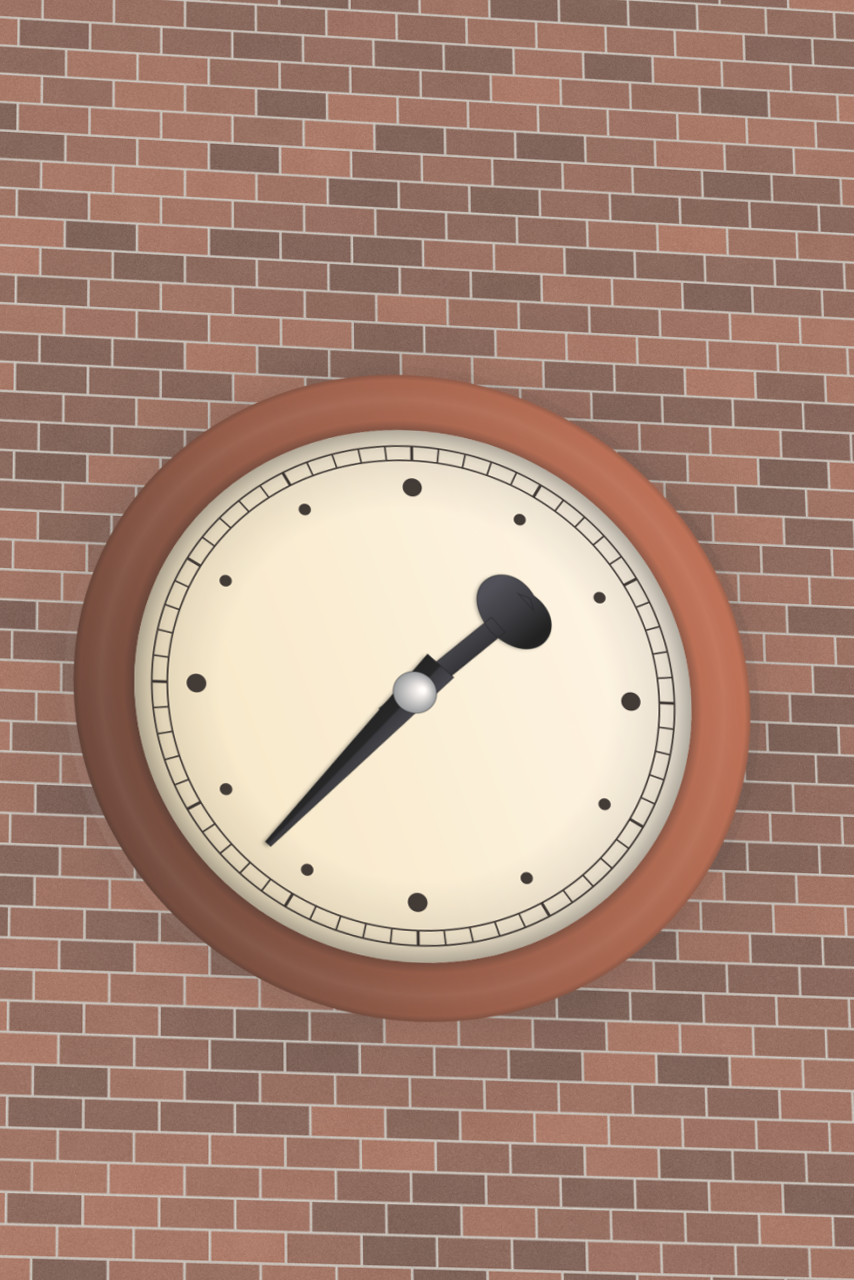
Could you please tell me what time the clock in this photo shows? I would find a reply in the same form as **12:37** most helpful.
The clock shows **1:37**
